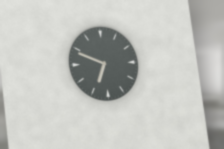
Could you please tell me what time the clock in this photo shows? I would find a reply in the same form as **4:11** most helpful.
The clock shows **6:49**
